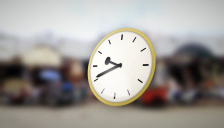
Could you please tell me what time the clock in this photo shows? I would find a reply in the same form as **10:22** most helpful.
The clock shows **9:41**
